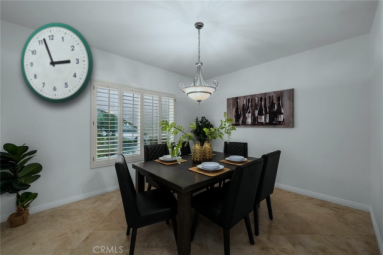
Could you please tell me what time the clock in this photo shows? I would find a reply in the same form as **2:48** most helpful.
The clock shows **2:57**
